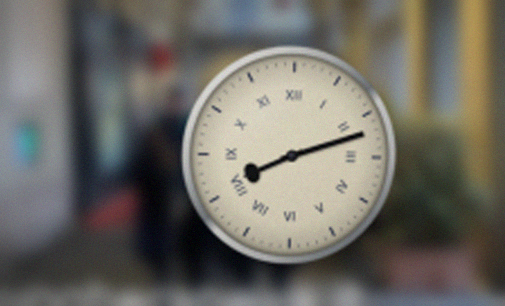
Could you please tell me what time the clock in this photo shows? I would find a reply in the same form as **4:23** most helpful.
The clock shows **8:12**
